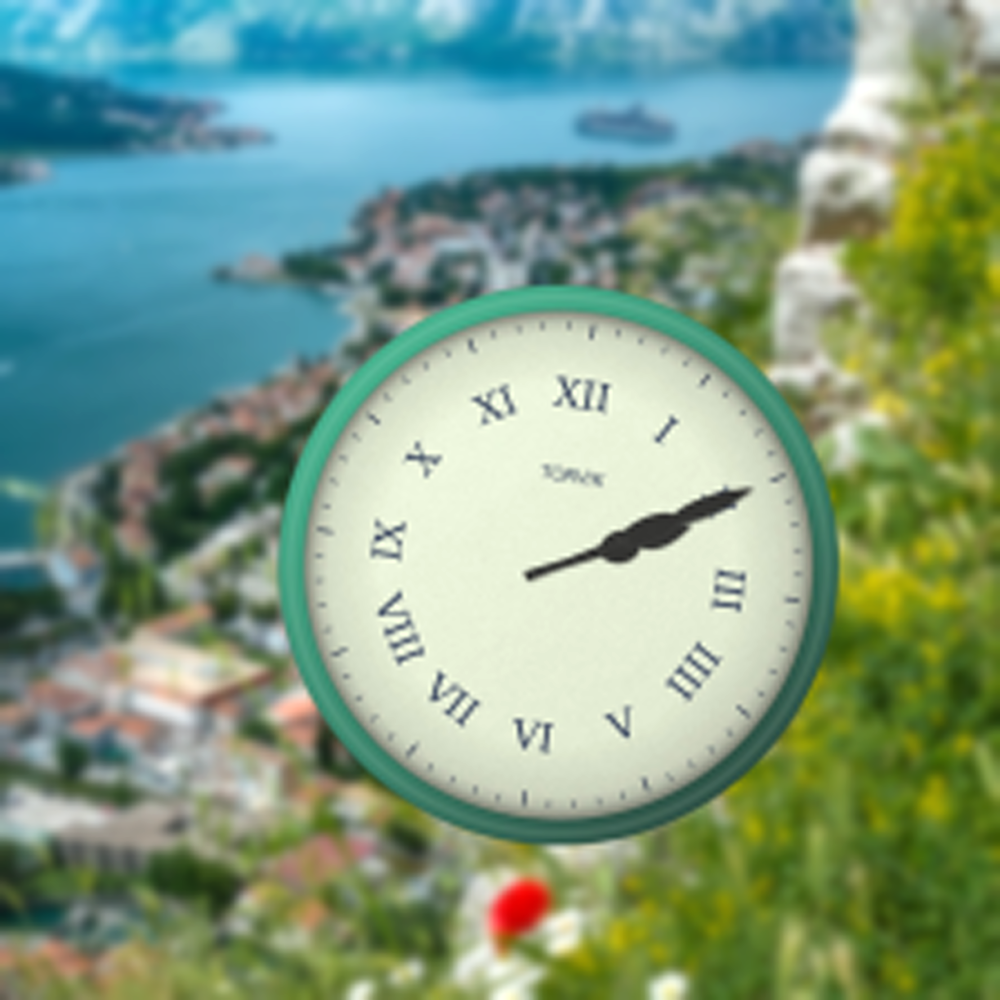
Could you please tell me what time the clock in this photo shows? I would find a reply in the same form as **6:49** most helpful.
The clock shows **2:10**
